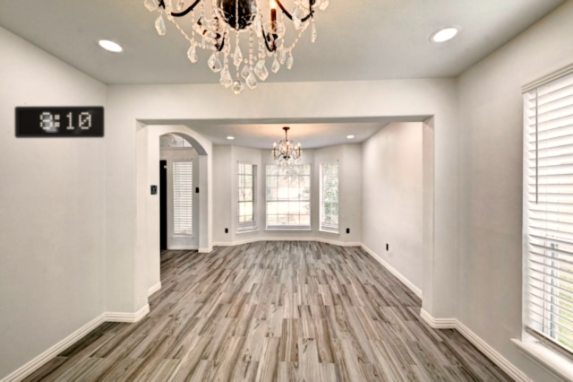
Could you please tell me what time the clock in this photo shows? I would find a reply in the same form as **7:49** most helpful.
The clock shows **8:10**
